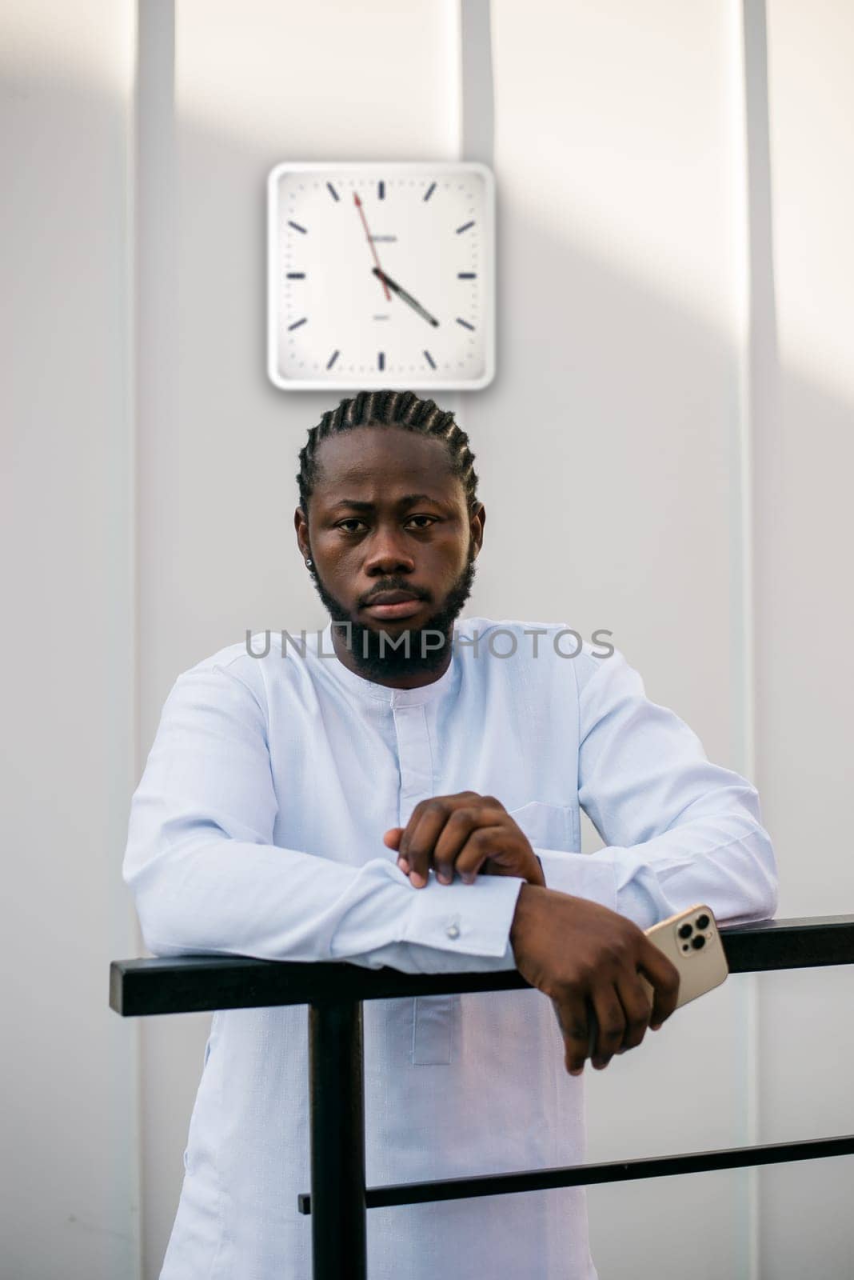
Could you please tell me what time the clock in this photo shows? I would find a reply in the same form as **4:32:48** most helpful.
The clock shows **4:21:57**
